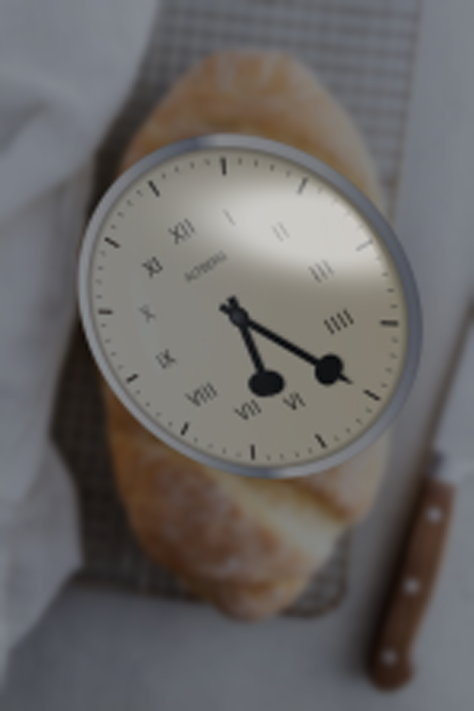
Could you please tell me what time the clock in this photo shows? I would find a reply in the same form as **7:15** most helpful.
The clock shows **6:25**
